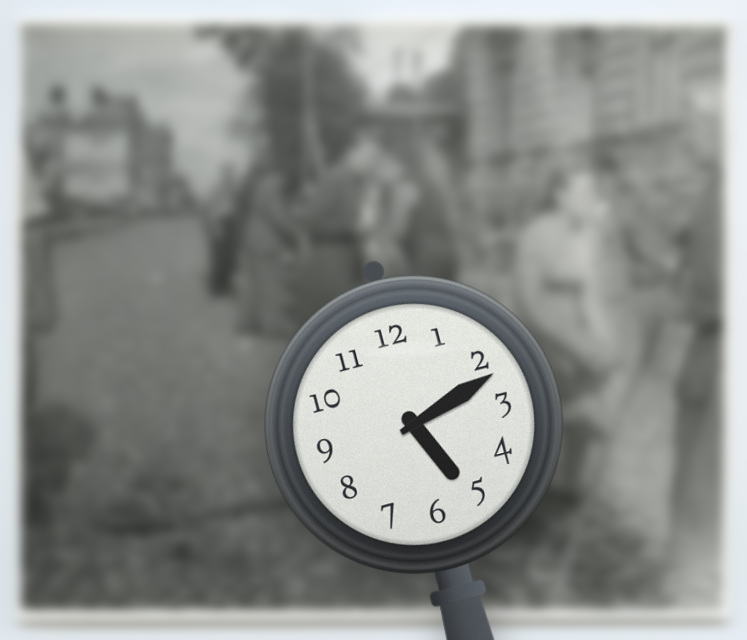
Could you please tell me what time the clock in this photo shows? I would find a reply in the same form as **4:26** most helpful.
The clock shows **5:12**
